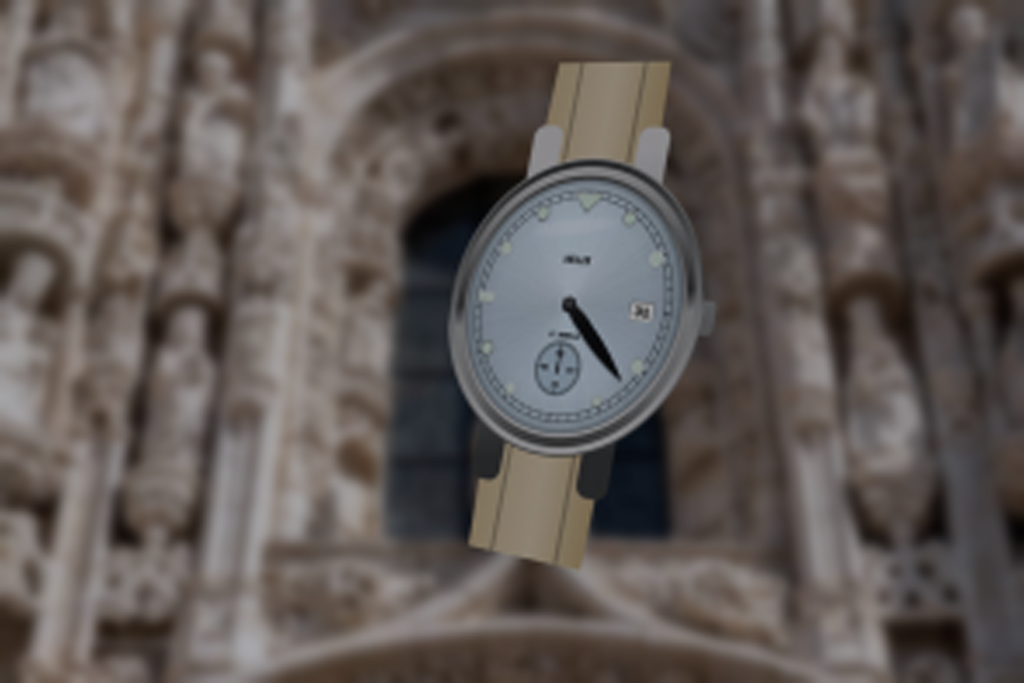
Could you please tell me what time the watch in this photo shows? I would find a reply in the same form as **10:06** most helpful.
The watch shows **4:22**
